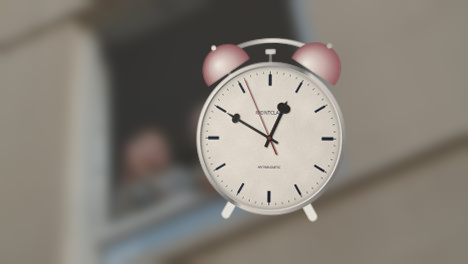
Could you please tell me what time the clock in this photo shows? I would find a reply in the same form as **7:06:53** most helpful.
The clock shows **12:49:56**
